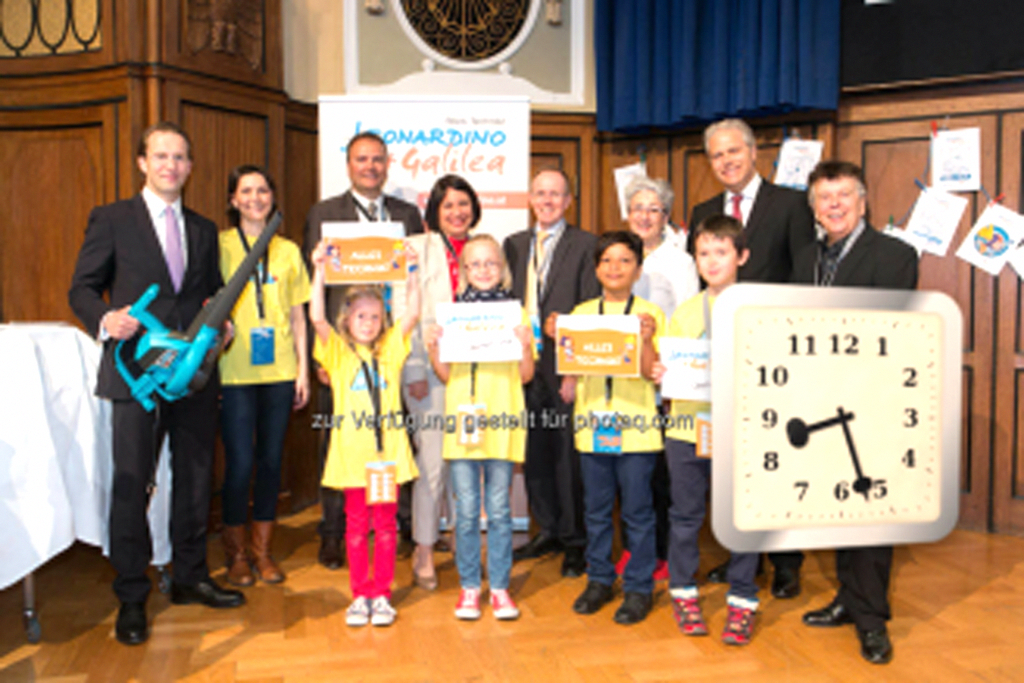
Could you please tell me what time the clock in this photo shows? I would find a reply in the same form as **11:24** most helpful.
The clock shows **8:27**
